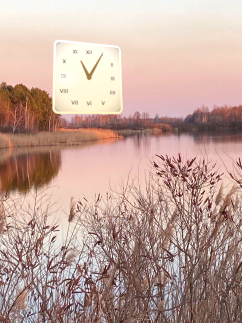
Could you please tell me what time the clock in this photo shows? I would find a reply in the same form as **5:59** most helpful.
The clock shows **11:05**
